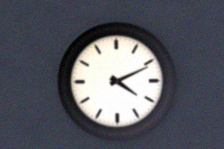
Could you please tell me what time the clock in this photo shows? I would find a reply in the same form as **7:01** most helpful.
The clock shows **4:11**
